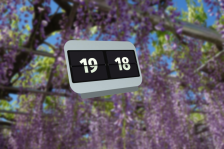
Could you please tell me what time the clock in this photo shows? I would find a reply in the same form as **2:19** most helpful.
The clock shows **19:18**
